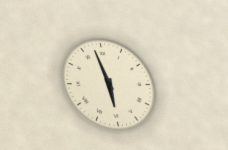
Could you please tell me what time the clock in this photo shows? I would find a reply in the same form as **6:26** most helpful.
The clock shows **5:58**
